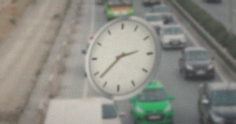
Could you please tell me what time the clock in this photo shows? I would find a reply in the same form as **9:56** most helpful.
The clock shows **2:38**
